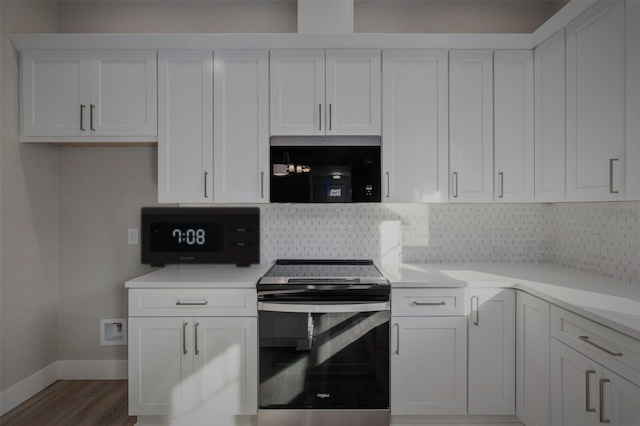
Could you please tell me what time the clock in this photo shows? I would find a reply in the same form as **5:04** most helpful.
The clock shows **7:08**
